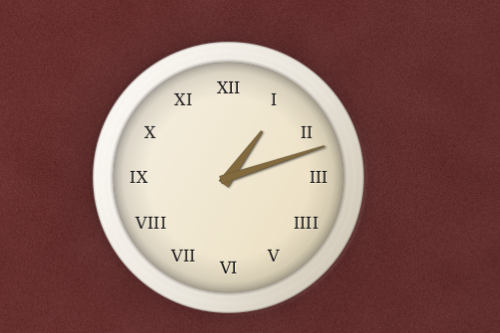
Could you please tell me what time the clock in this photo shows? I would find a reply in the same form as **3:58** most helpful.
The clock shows **1:12**
